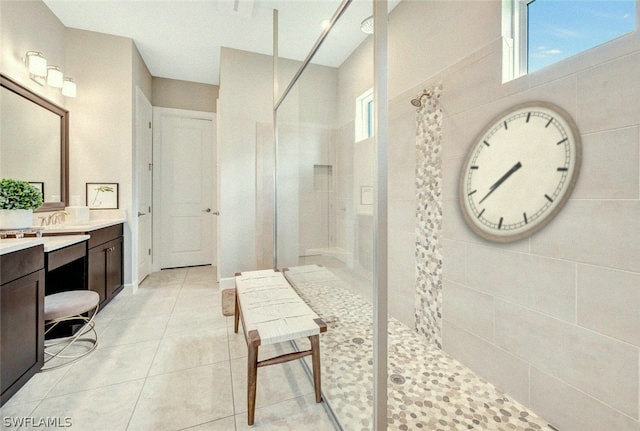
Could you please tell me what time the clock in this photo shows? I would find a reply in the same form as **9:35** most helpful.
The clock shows **7:37**
